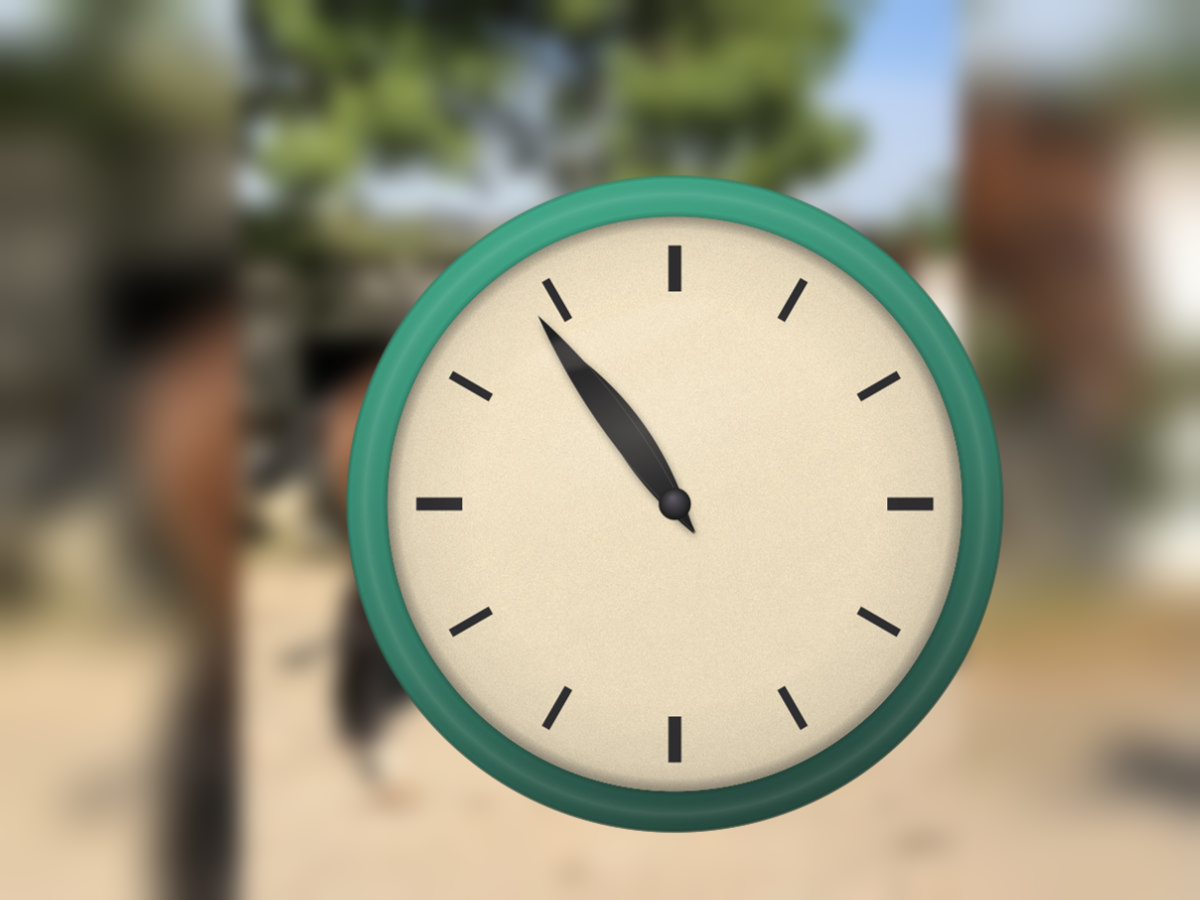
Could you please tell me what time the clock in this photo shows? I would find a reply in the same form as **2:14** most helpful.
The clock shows **10:54**
